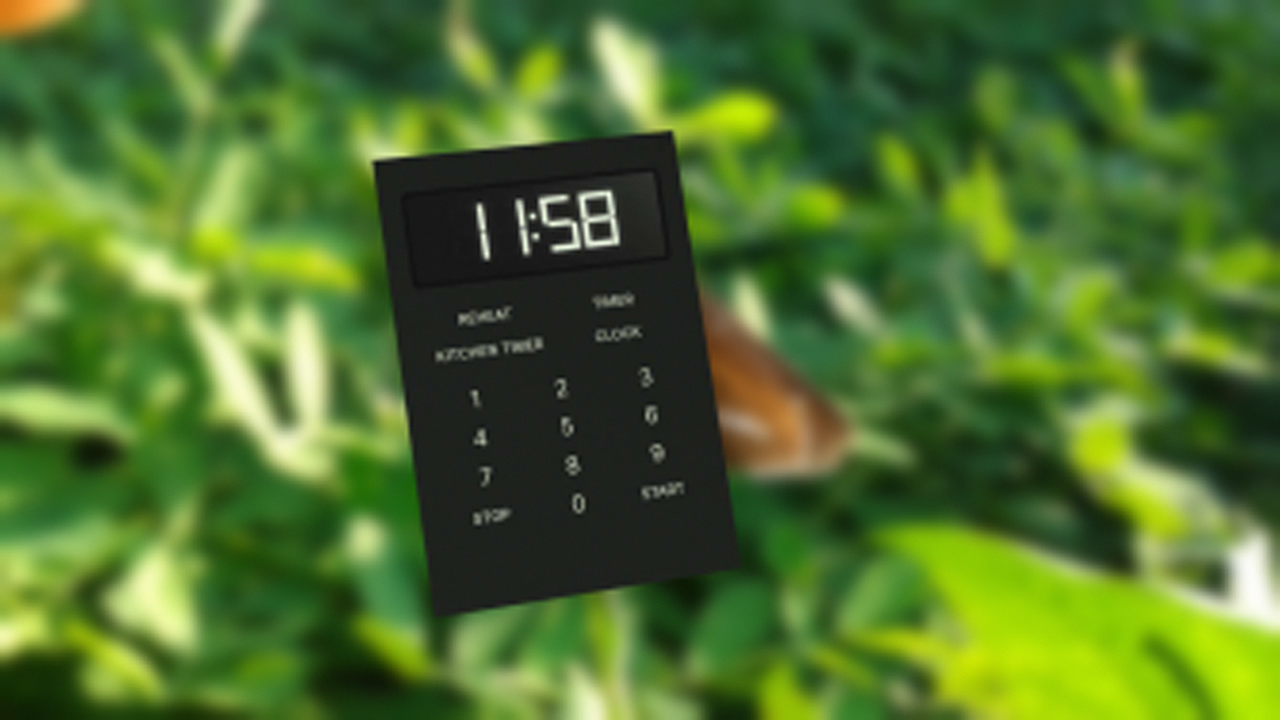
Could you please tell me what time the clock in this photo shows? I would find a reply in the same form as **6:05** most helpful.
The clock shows **11:58**
